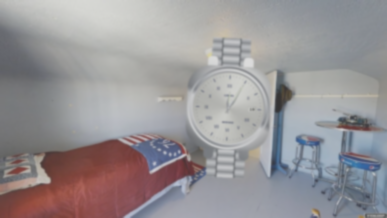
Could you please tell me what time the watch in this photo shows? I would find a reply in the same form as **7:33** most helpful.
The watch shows **12:05**
